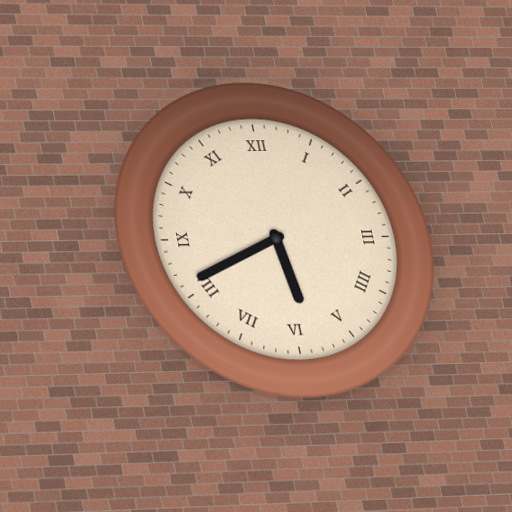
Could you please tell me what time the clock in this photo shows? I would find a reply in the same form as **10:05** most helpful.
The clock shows **5:41**
